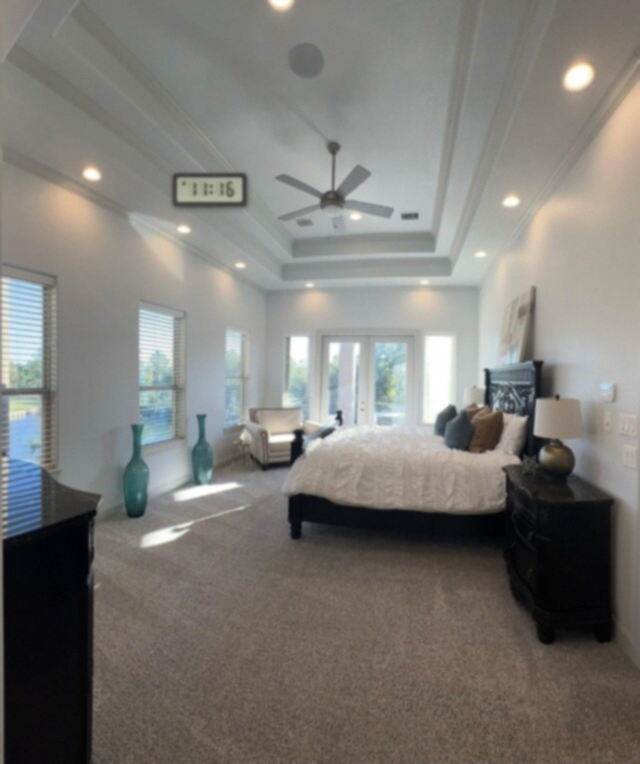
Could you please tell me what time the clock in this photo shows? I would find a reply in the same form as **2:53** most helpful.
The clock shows **11:16**
